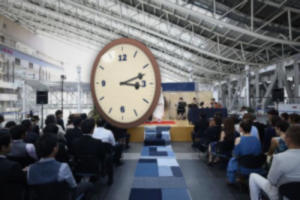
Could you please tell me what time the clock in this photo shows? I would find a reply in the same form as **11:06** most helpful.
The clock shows **3:12**
